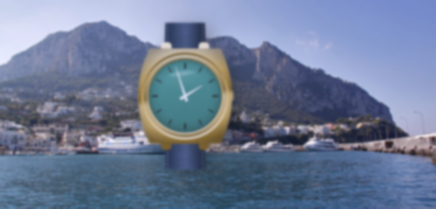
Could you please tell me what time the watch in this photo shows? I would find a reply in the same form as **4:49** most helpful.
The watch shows **1:57**
